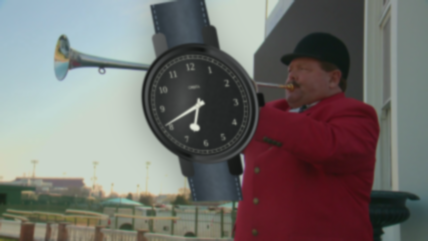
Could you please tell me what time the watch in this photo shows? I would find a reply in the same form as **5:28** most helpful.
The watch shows **6:41**
